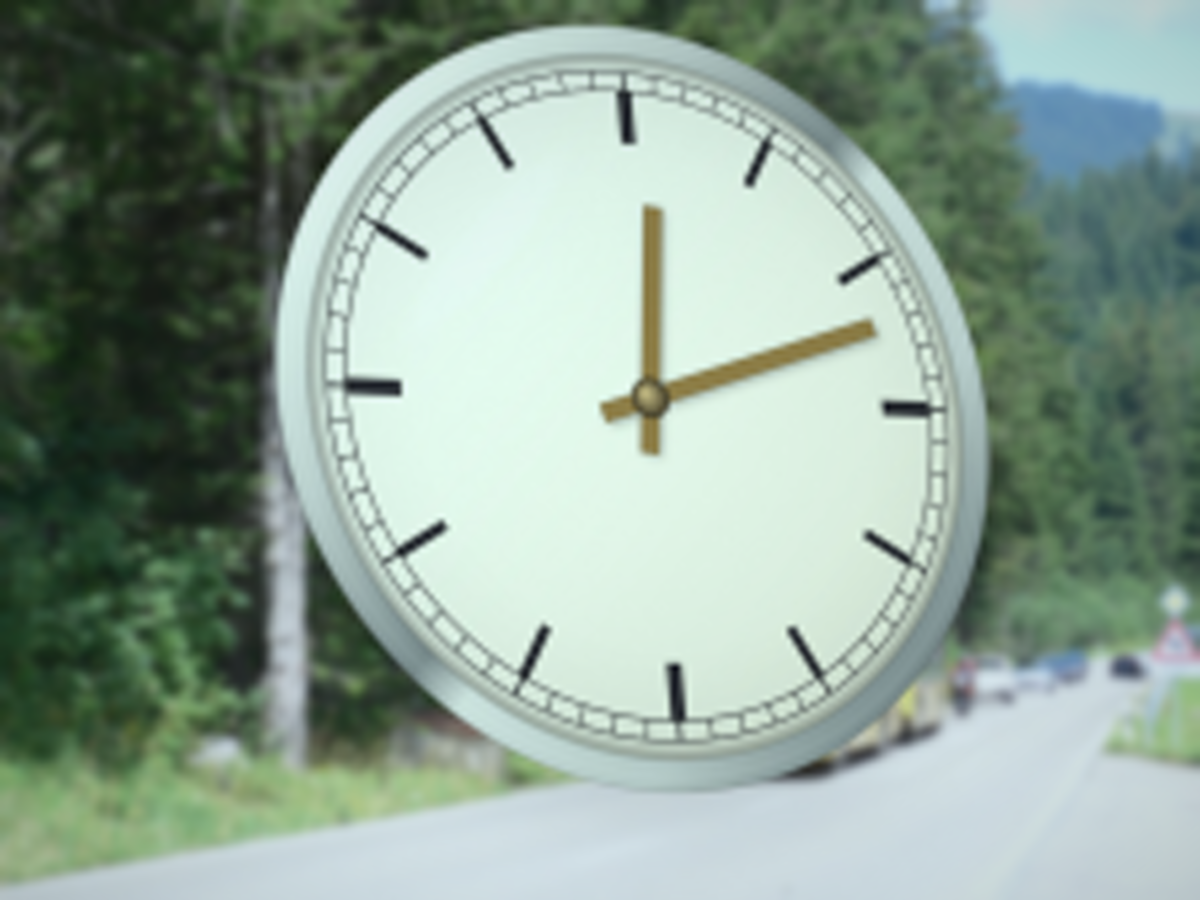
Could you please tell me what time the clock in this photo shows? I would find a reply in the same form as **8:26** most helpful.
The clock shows **12:12**
